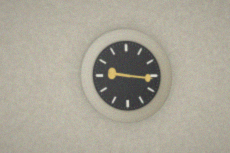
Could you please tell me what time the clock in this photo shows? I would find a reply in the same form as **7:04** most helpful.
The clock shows **9:16**
